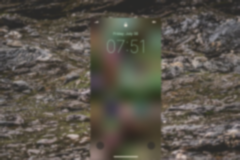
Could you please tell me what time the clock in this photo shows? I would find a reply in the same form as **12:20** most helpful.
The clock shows **7:51**
